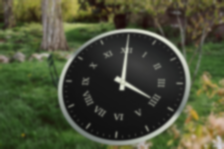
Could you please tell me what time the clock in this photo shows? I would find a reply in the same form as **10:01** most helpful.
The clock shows **4:00**
